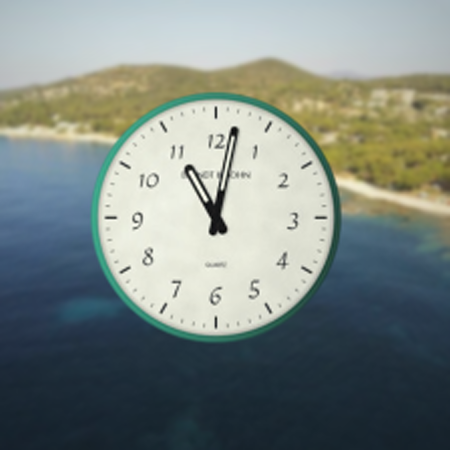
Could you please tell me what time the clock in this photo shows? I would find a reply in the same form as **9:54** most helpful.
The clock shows **11:02**
